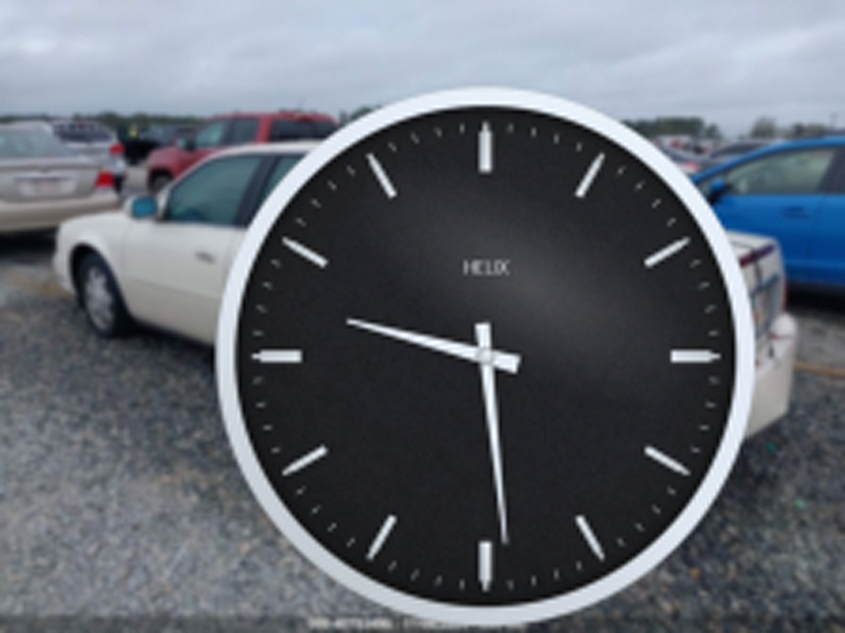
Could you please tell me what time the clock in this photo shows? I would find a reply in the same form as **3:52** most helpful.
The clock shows **9:29**
